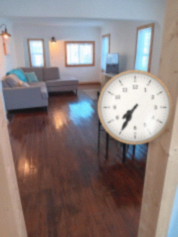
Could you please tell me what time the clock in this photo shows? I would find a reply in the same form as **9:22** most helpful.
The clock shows **7:35**
